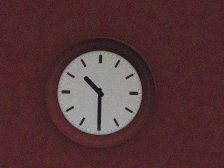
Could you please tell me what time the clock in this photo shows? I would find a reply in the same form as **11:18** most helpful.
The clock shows **10:30**
